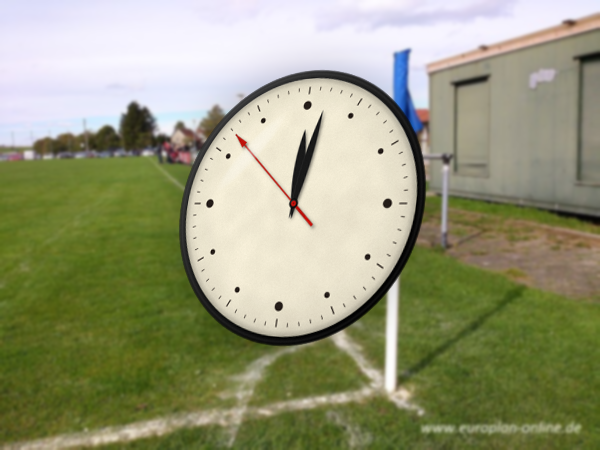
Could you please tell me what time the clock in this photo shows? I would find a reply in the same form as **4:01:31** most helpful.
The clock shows **12:01:52**
